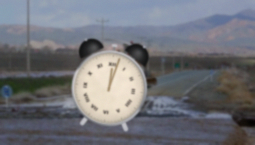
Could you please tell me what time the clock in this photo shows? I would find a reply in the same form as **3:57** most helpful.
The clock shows **12:02**
